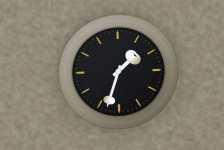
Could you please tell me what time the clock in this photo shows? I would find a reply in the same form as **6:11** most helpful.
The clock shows **1:33**
